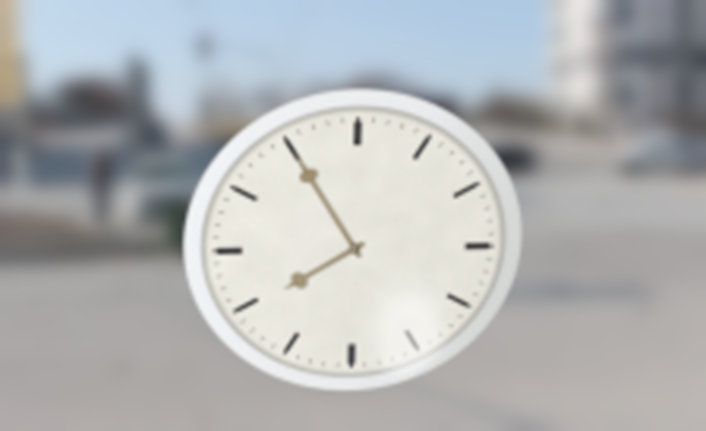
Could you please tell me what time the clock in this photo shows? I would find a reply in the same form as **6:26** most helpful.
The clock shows **7:55**
